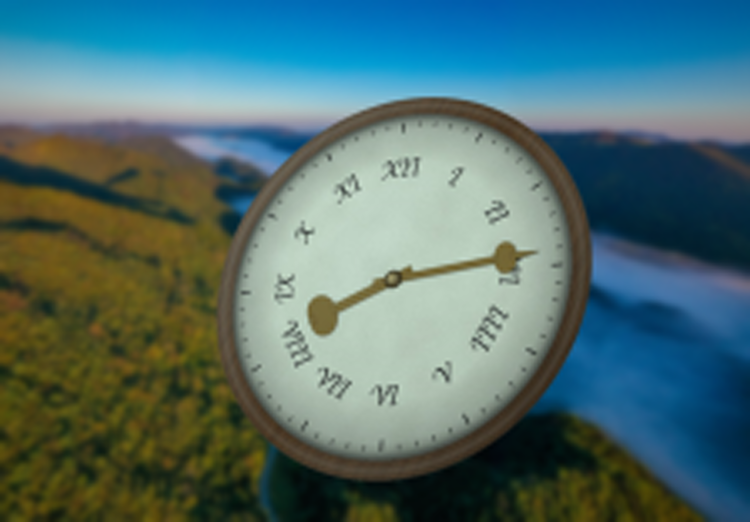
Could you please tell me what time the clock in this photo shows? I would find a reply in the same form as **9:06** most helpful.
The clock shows **8:14**
